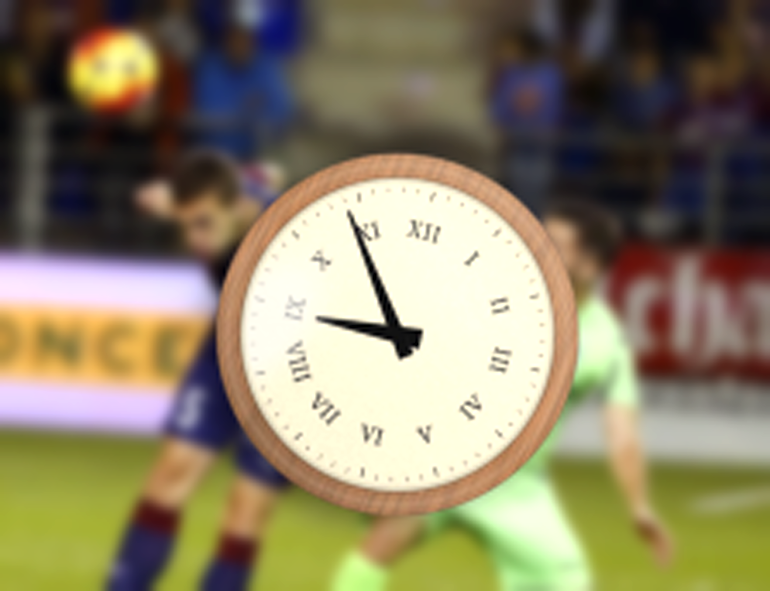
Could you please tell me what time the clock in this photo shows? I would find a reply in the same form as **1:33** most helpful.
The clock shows **8:54**
